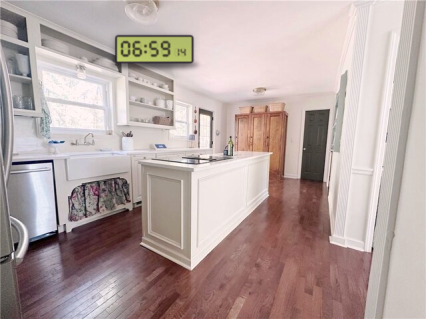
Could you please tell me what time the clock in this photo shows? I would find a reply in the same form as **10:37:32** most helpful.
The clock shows **6:59:14**
